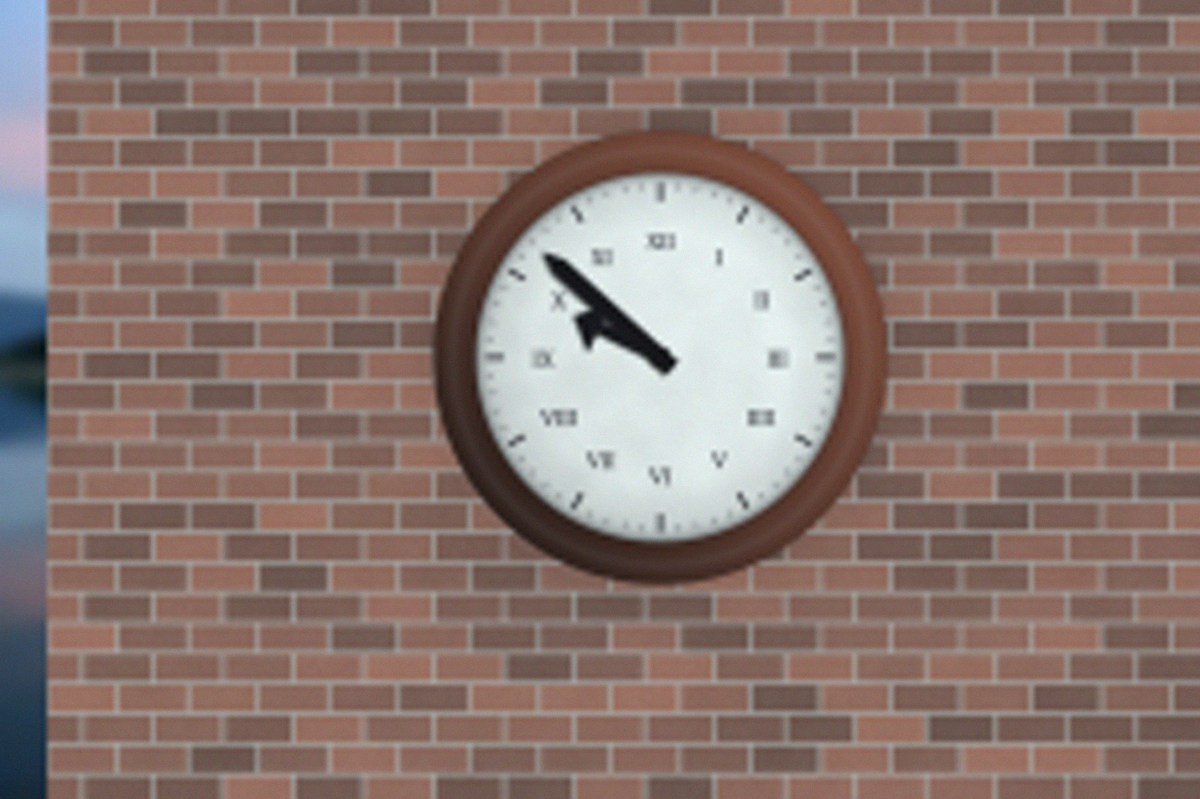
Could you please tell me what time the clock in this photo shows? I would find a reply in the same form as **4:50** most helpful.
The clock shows **9:52**
